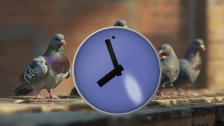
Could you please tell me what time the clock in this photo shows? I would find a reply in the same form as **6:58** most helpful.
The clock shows **7:58**
